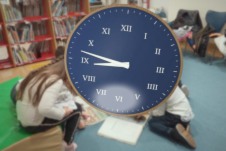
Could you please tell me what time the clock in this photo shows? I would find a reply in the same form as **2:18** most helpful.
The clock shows **8:47**
